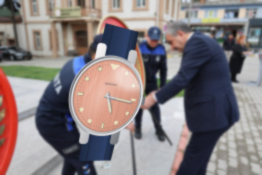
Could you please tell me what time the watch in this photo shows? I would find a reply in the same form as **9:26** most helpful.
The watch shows **5:16**
